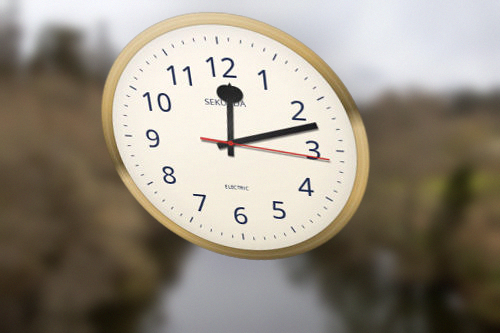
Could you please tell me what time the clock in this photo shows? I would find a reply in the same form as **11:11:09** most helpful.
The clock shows **12:12:16**
